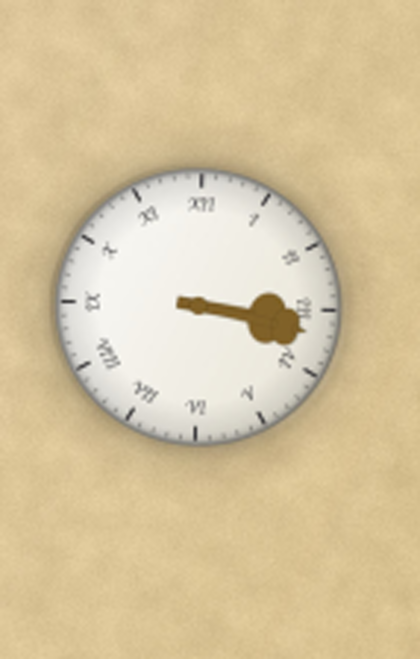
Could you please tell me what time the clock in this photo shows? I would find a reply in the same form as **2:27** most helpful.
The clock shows **3:17**
